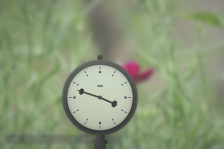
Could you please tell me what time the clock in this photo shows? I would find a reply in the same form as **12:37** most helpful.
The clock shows **3:48**
